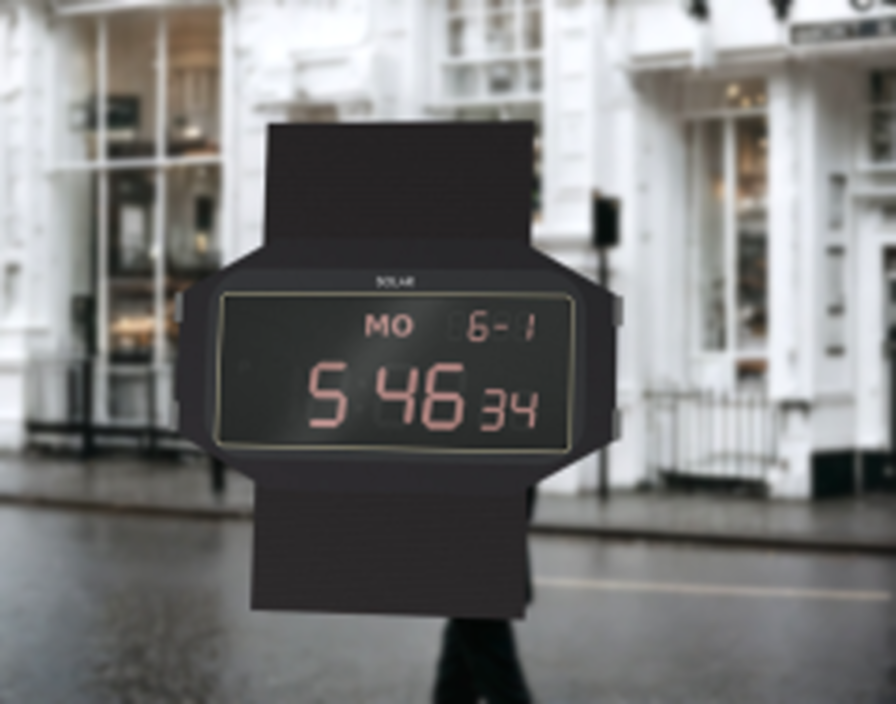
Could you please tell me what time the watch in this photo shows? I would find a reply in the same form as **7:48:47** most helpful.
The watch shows **5:46:34**
